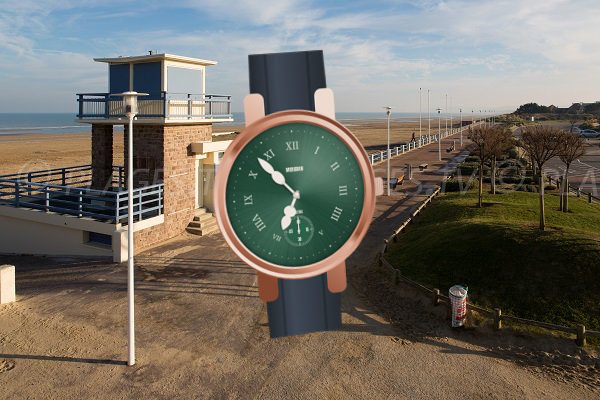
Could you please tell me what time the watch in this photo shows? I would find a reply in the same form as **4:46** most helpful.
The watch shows **6:53**
